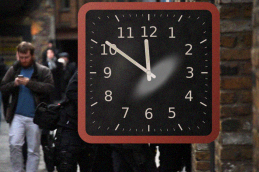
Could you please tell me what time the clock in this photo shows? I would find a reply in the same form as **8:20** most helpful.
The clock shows **11:51**
